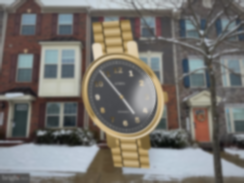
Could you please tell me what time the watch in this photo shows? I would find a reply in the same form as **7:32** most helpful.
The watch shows **4:54**
